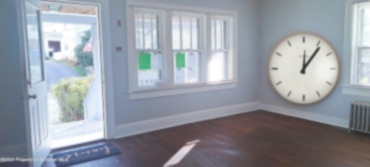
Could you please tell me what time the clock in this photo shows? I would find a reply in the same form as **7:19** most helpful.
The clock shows **12:06**
